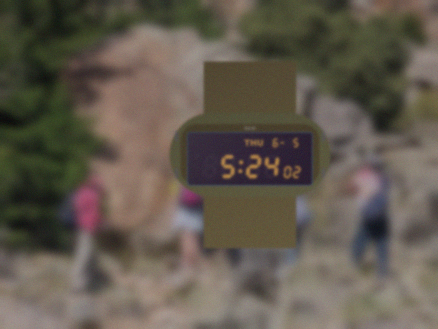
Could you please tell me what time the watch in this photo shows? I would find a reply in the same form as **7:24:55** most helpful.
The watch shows **5:24:02**
